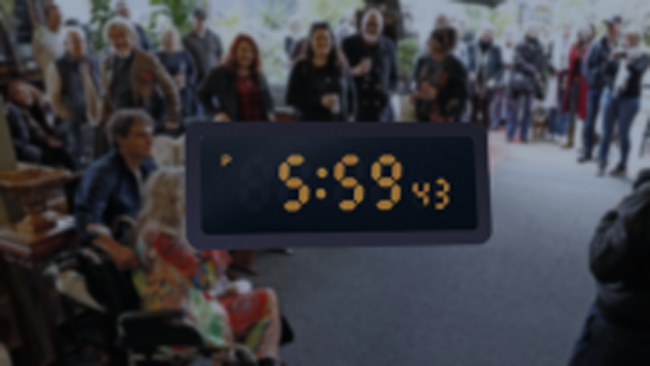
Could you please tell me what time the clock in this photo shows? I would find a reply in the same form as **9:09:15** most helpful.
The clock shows **5:59:43**
